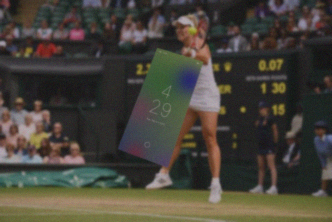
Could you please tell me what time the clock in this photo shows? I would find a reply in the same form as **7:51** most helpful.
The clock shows **4:29**
